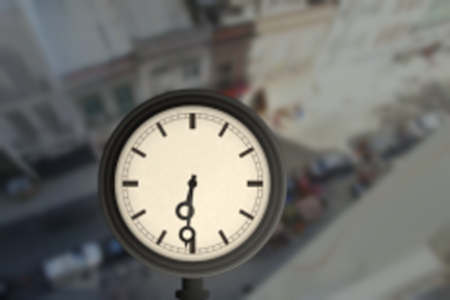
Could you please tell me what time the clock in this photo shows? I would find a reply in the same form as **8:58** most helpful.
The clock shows **6:31**
